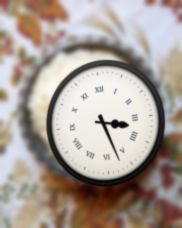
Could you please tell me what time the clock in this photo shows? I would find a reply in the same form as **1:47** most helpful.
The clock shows **3:27**
